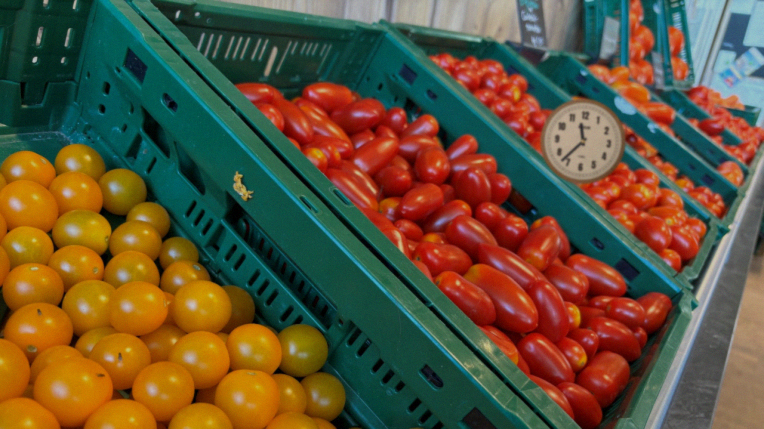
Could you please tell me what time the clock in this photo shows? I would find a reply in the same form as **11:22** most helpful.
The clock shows **11:37**
